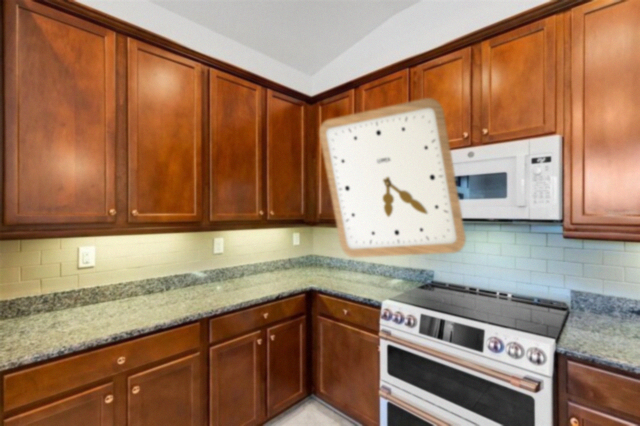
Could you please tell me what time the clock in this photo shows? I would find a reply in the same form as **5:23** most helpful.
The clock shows **6:22**
